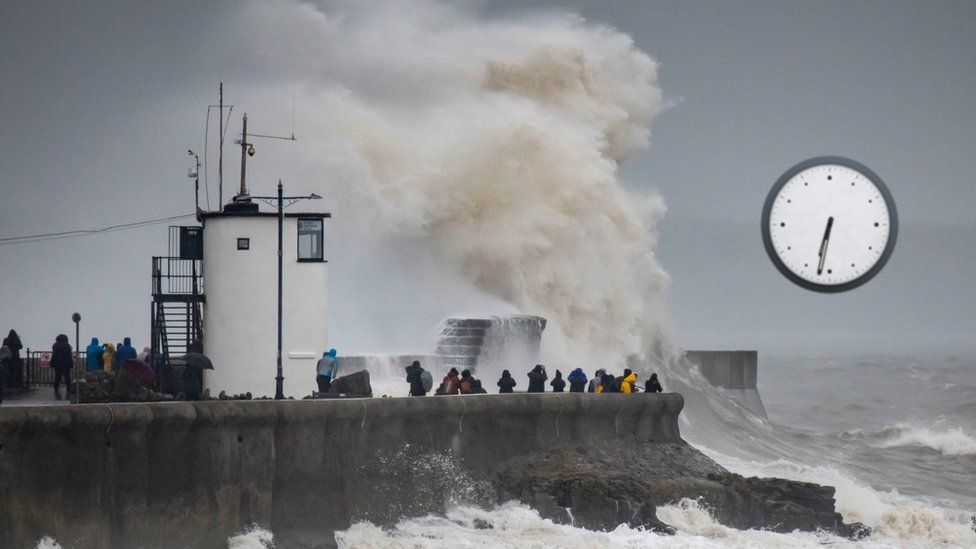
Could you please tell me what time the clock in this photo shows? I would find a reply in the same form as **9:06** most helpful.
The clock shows **6:32**
